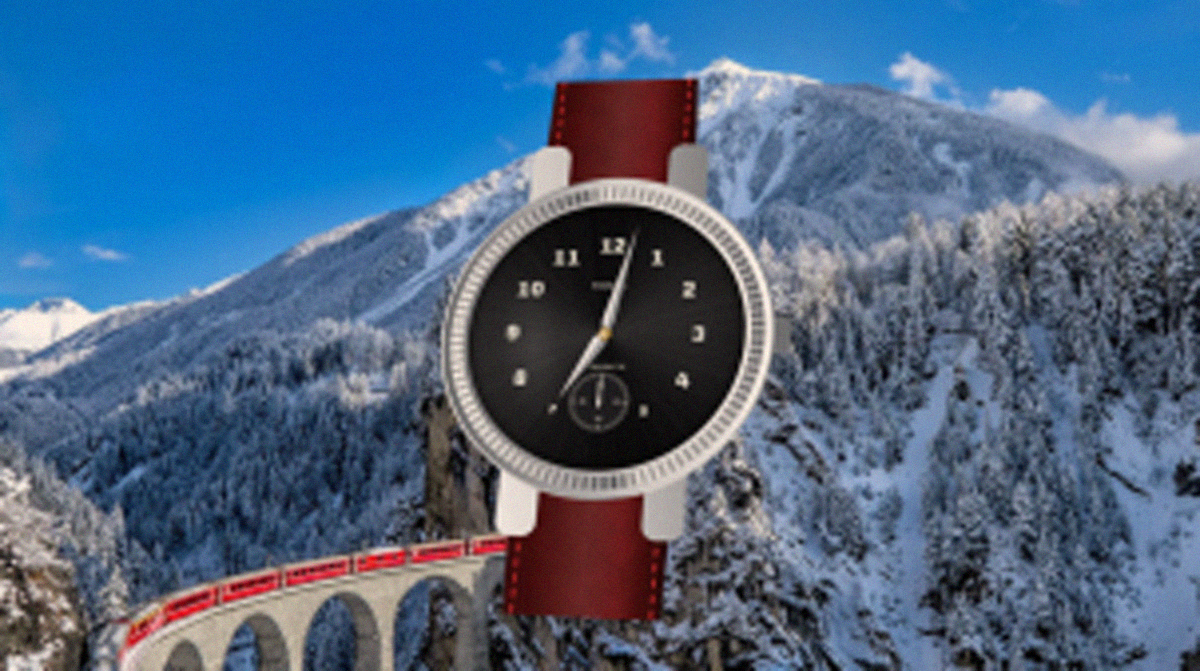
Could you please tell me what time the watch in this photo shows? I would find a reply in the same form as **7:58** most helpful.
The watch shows **7:02**
